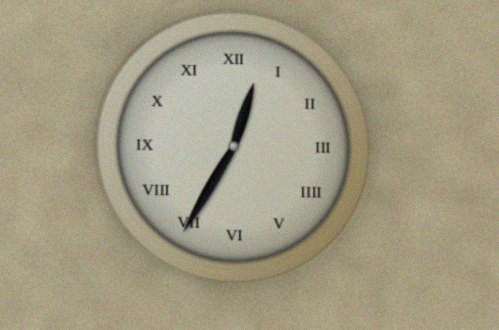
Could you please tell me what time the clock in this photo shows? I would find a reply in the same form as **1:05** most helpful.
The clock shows **12:35**
